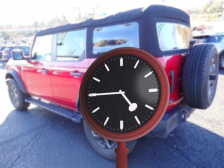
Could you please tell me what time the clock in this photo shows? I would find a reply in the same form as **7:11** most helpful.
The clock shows **4:45**
